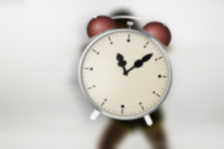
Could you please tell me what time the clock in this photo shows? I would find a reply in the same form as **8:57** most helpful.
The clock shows **11:08**
